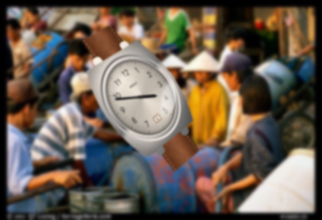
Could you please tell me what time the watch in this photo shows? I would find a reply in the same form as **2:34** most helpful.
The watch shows **3:49**
